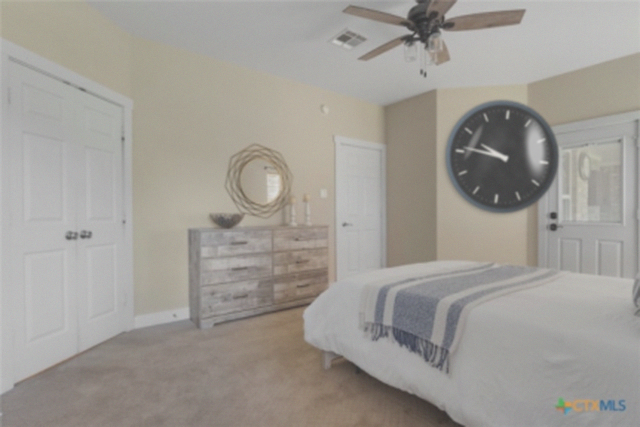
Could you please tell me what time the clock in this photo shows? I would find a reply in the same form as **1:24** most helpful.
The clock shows **9:46**
